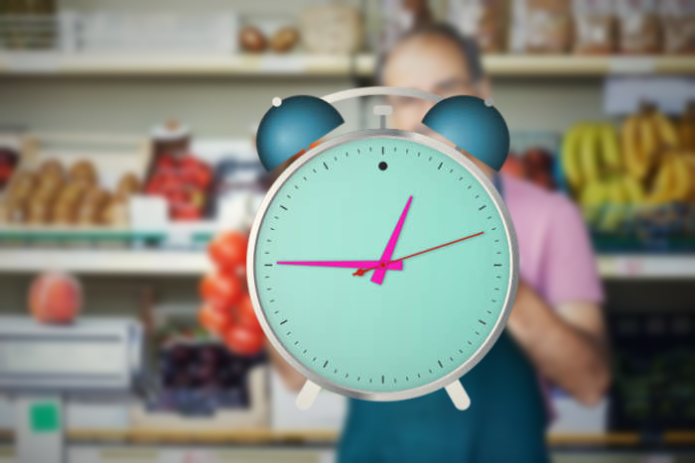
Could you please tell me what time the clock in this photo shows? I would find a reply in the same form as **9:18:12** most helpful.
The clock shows **12:45:12**
